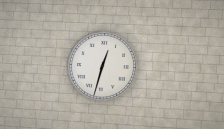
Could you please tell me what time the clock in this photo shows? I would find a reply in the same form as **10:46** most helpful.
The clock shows **12:32**
